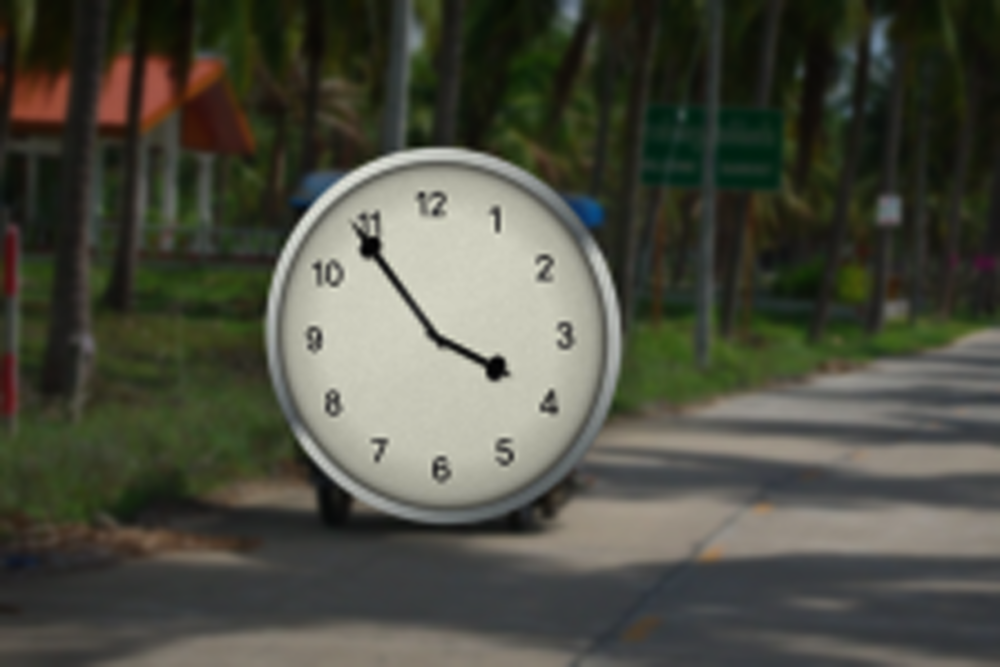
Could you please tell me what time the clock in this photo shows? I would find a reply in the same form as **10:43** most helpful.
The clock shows **3:54**
